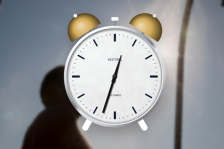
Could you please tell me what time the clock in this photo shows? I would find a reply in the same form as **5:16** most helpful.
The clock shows **12:33**
